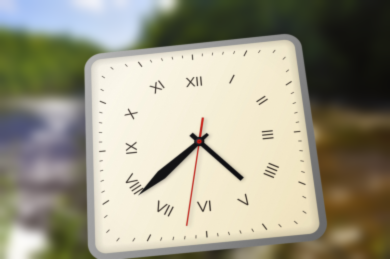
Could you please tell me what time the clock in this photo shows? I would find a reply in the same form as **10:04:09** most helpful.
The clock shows **4:38:32**
